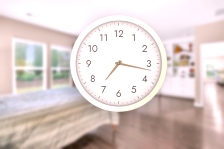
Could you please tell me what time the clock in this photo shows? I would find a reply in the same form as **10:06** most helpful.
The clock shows **7:17**
